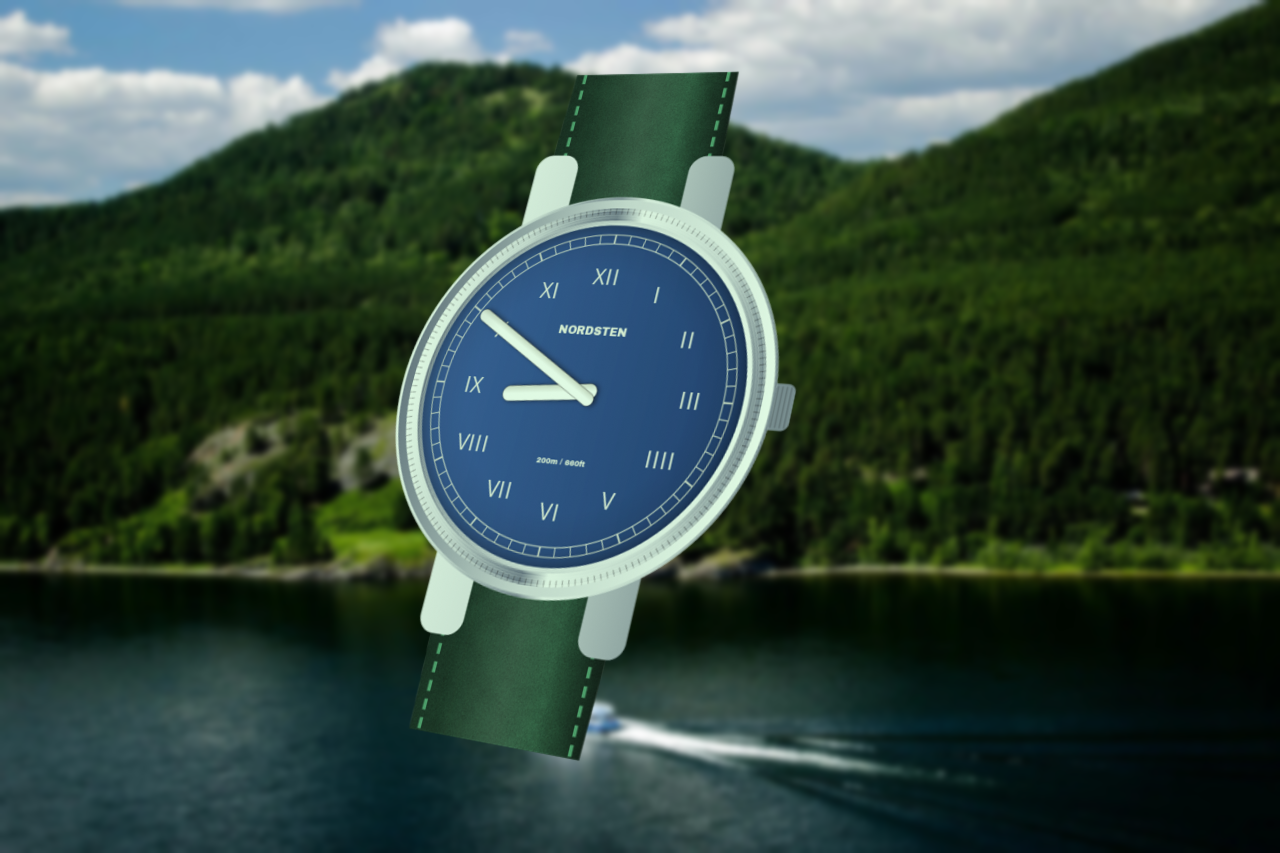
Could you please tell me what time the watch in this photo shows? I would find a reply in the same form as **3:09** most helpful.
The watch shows **8:50**
